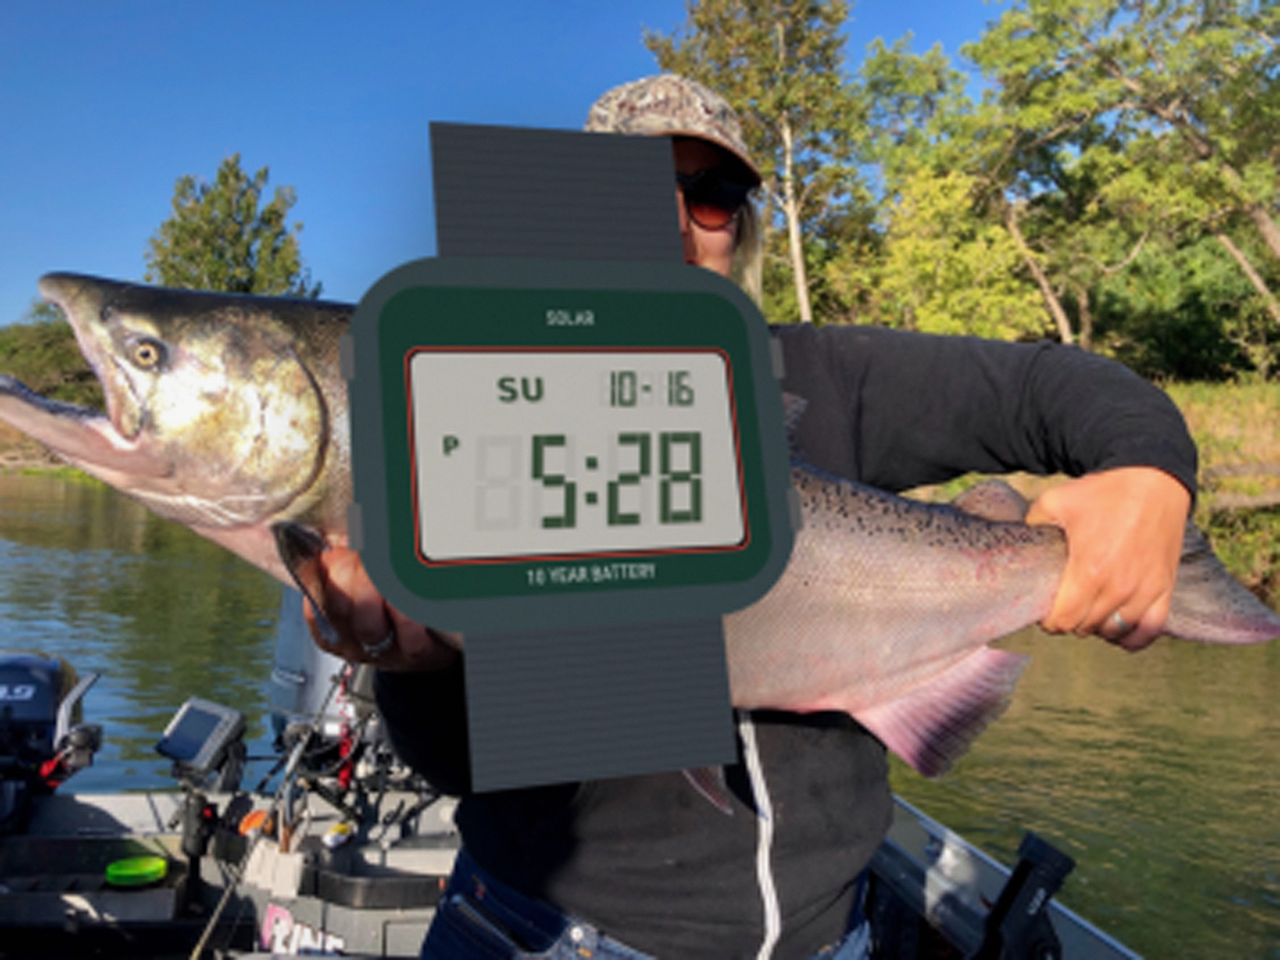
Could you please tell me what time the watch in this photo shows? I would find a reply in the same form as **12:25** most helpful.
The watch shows **5:28**
